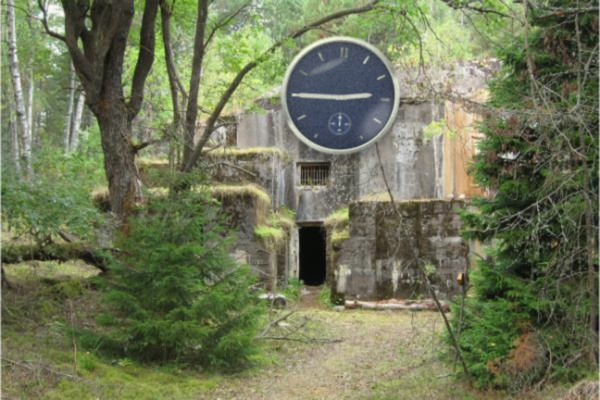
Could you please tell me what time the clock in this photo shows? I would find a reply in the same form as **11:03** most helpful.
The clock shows **2:45**
